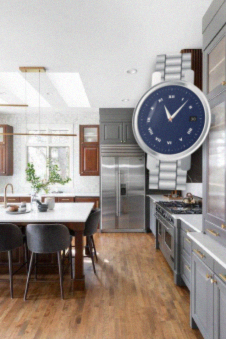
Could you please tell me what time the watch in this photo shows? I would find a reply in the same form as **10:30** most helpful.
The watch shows **11:07**
